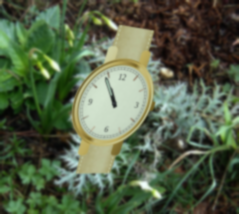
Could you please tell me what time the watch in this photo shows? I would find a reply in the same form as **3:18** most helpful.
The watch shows **10:54**
